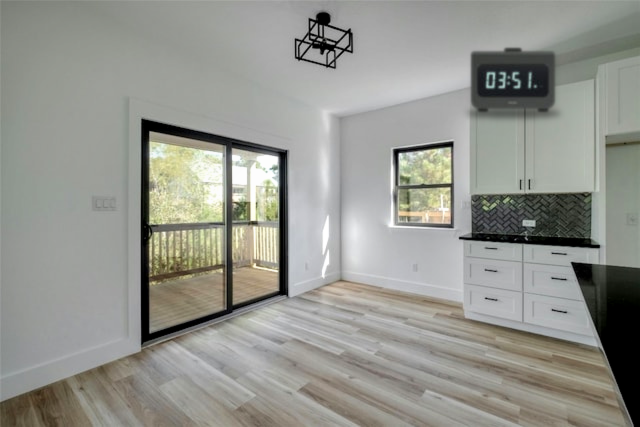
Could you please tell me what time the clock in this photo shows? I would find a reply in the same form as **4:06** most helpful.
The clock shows **3:51**
